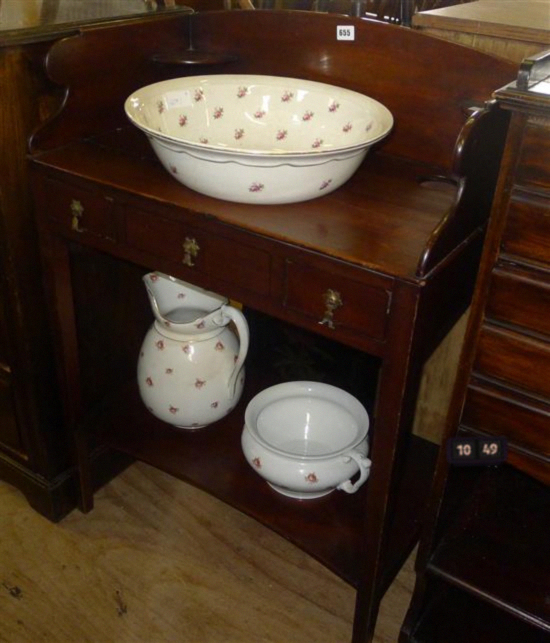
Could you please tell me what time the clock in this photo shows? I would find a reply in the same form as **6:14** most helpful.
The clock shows **10:49**
